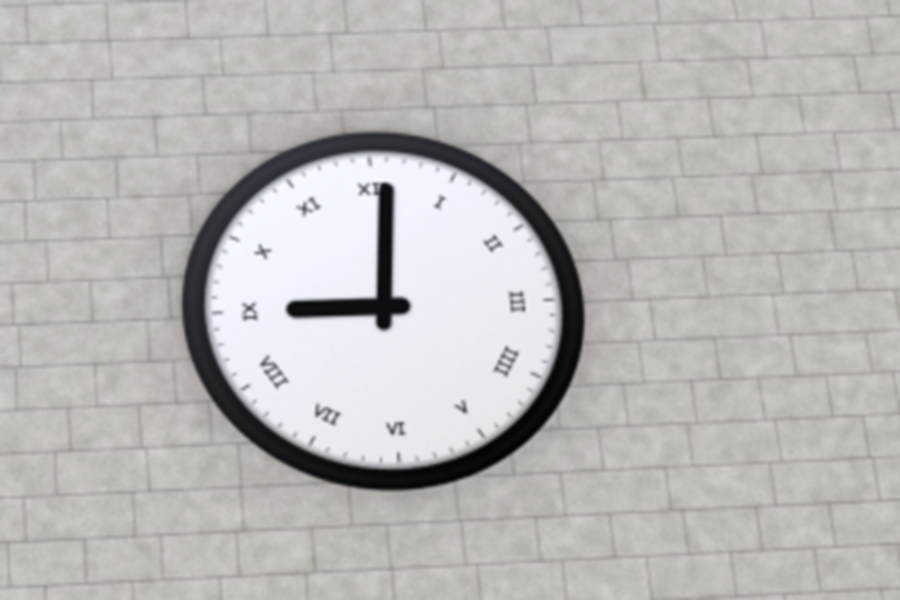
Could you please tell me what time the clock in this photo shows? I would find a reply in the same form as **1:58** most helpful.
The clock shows **9:01**
